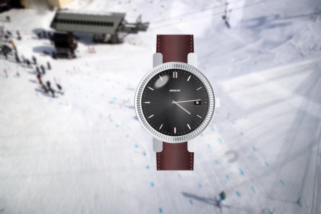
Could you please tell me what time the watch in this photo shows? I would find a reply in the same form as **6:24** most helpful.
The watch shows **4:14**
